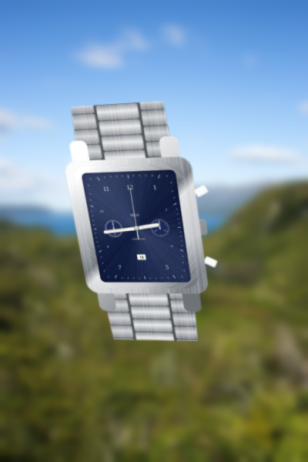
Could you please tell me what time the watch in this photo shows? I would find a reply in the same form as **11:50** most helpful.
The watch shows **2:44**
